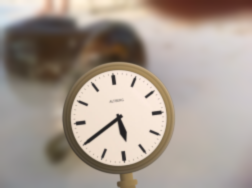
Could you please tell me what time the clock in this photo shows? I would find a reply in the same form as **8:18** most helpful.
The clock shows **5:40**
